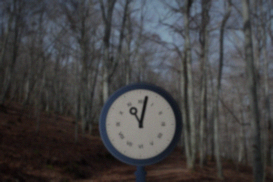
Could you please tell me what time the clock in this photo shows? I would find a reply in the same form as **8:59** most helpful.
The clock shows **11:02**
